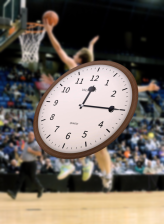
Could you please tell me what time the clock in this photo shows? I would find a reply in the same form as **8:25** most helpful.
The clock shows **12:15**
